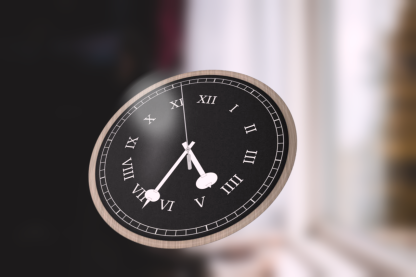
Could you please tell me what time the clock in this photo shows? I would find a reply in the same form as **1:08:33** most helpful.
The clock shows **4:32:56**
